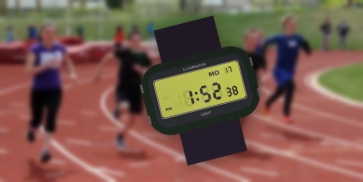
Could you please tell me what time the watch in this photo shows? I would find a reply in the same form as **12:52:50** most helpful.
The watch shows **1:52:38**
